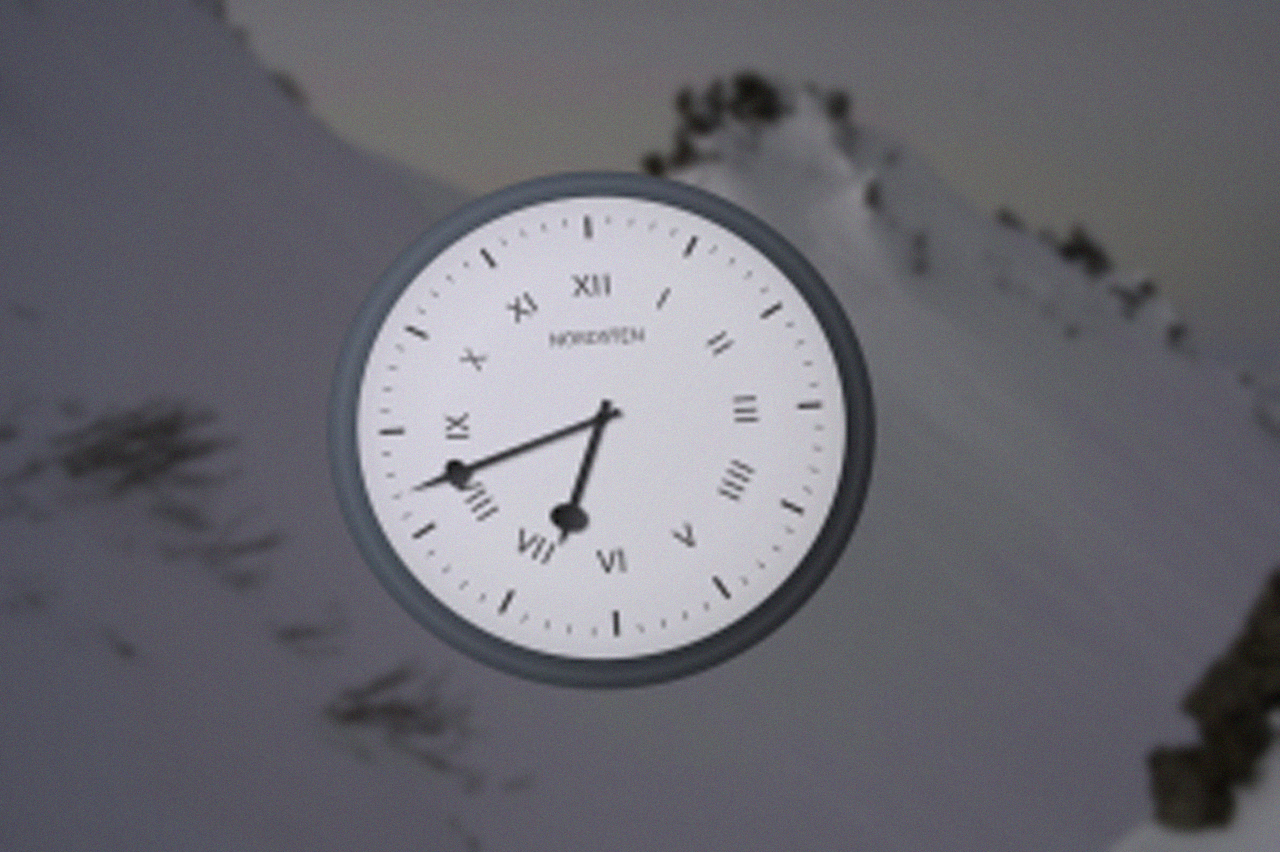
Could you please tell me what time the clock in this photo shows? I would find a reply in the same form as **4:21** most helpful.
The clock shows **6:42**
